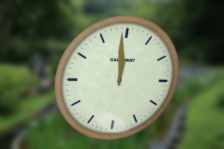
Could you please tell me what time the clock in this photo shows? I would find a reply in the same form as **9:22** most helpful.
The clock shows **11:59**
